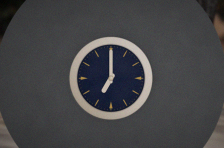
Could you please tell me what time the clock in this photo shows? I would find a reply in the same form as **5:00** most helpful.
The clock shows **7:00**
